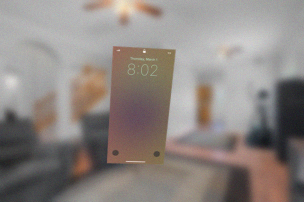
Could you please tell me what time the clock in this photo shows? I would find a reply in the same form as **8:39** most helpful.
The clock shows **8:02**
